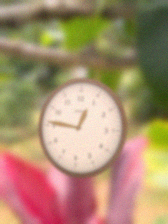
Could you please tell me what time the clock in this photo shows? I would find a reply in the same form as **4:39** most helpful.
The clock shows **12:46**
